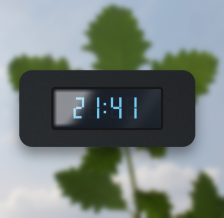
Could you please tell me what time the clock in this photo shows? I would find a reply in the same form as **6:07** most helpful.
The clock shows **21:41**
